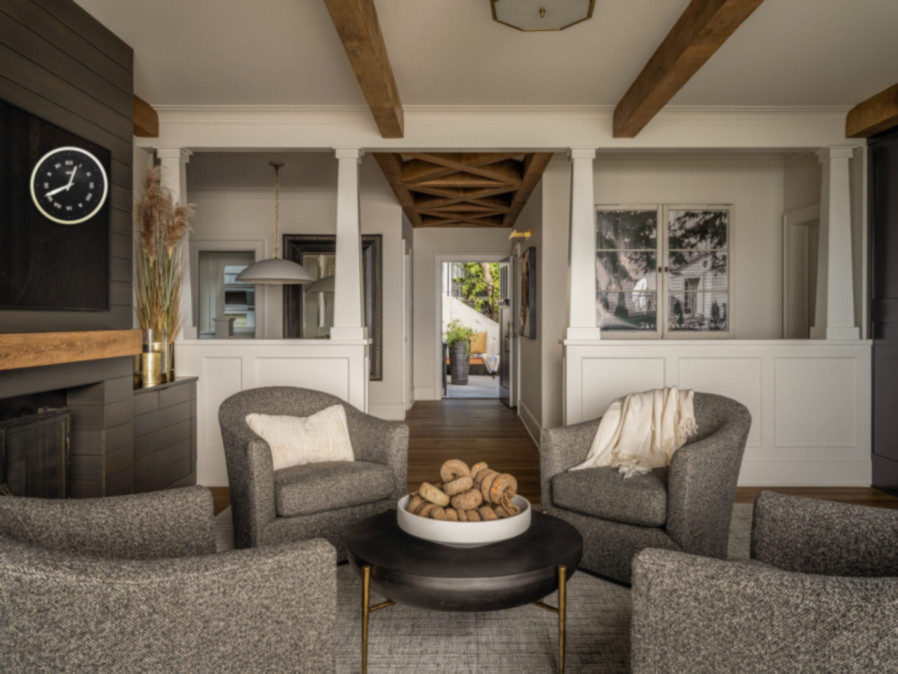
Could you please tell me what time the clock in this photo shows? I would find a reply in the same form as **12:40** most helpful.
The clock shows **12:41**
